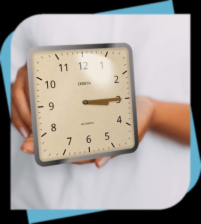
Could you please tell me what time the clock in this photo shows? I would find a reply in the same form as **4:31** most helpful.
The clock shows **3:15**
